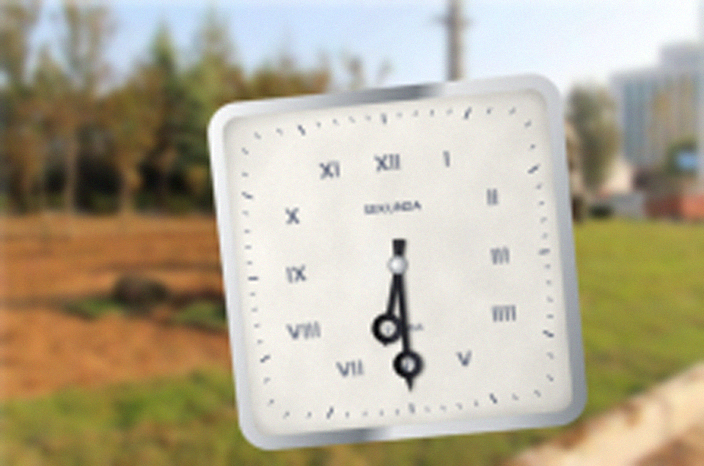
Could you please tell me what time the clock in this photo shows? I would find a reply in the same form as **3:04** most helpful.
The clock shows **6:30**
